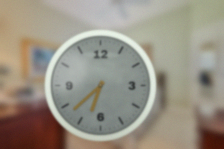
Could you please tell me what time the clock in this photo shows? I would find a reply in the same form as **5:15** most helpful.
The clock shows **6:38**
